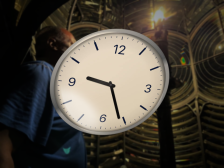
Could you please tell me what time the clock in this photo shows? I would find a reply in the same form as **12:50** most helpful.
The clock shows **9:26**
